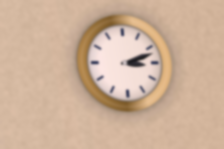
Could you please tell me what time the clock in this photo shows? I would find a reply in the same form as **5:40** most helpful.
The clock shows **3:12**
